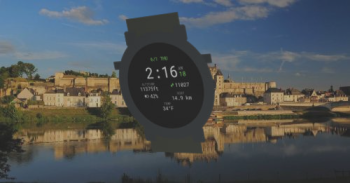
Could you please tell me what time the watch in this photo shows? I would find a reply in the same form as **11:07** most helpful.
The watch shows **2:16**
